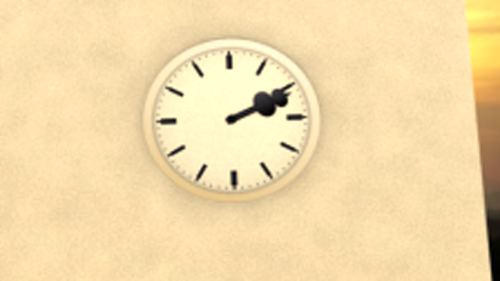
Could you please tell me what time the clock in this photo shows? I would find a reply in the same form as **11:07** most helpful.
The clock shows **2:11**
